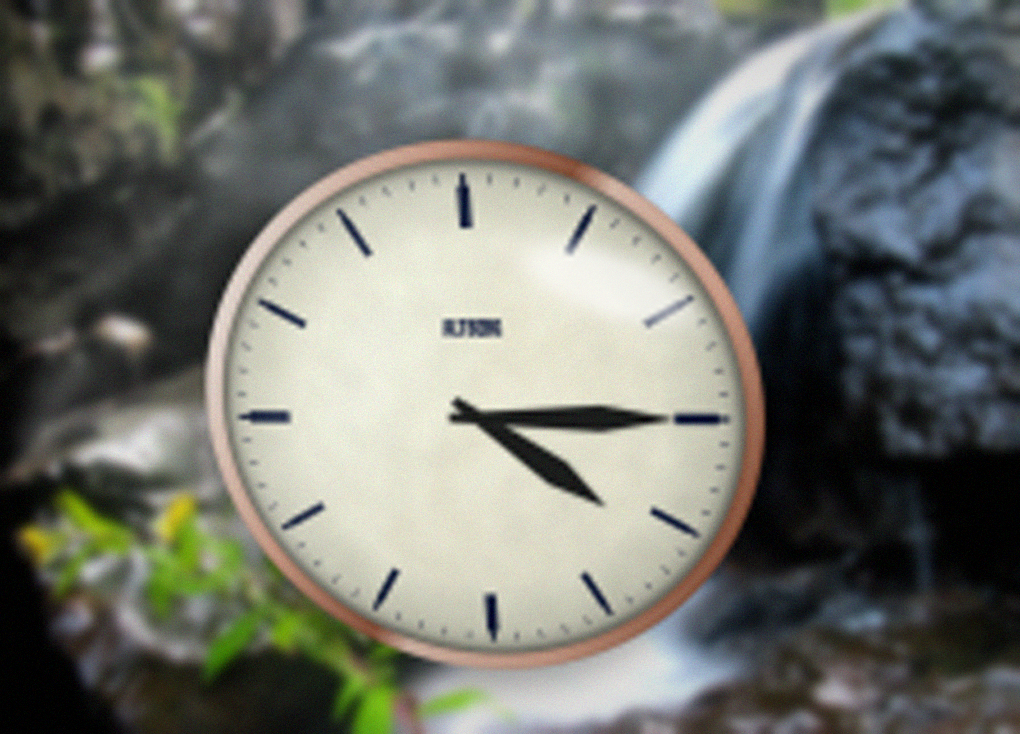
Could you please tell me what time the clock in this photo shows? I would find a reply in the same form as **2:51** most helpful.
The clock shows **4:15**
